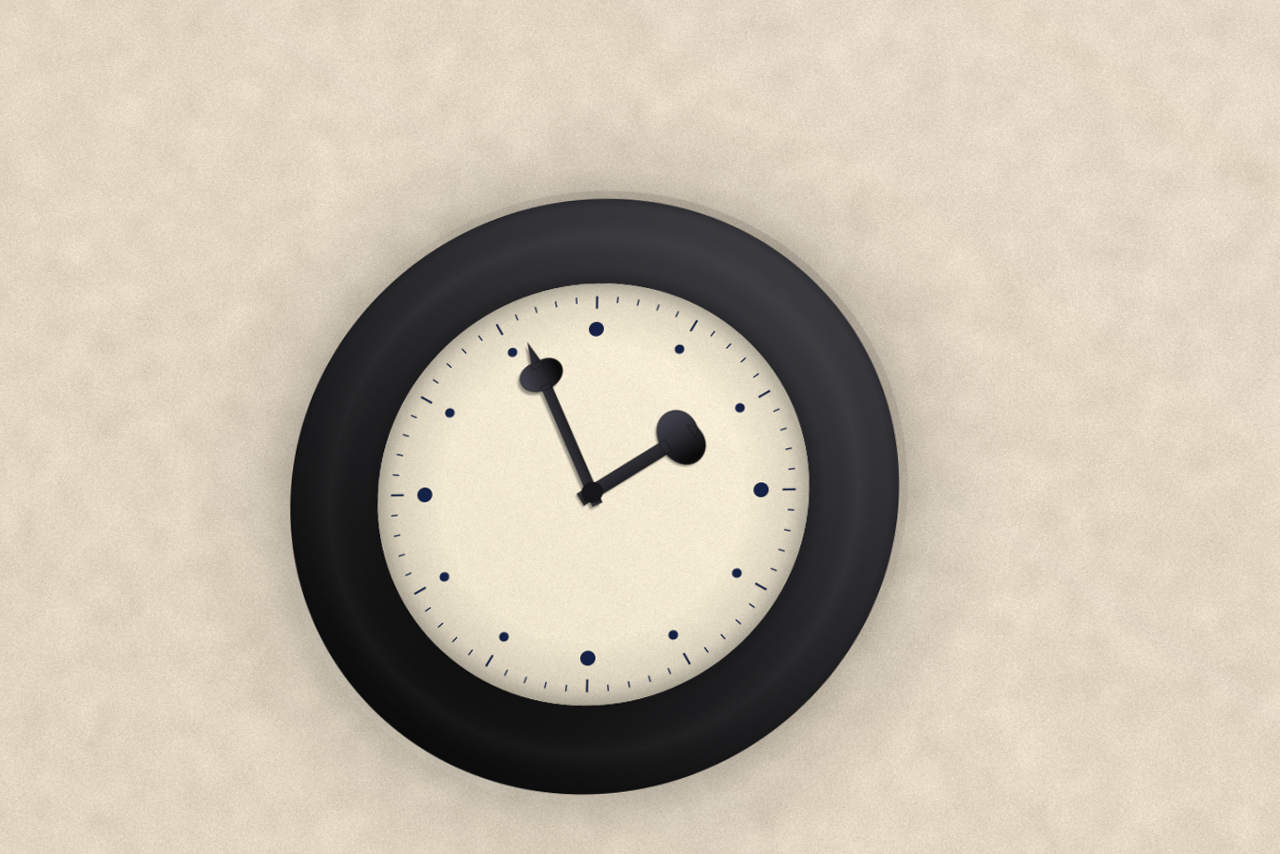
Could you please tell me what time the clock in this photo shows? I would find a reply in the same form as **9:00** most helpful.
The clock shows **1:56**
